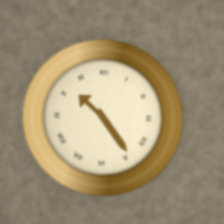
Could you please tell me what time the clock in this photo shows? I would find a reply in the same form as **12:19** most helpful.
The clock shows **10:24**
